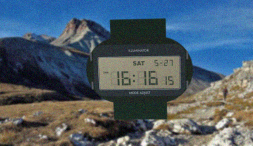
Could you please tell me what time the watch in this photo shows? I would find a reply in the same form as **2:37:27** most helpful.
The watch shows **16:16:15**
